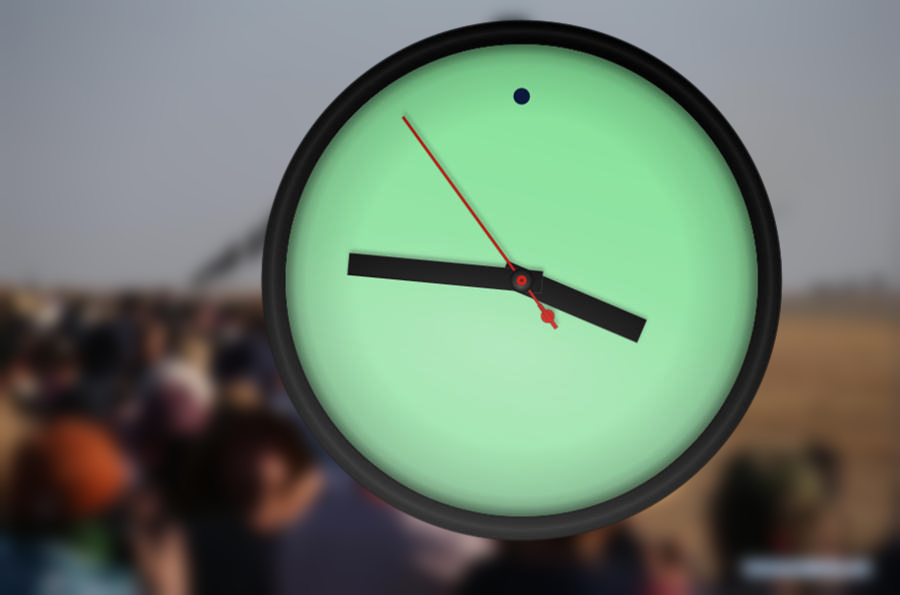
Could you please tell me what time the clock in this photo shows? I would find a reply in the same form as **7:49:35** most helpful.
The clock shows **3:45:54**
